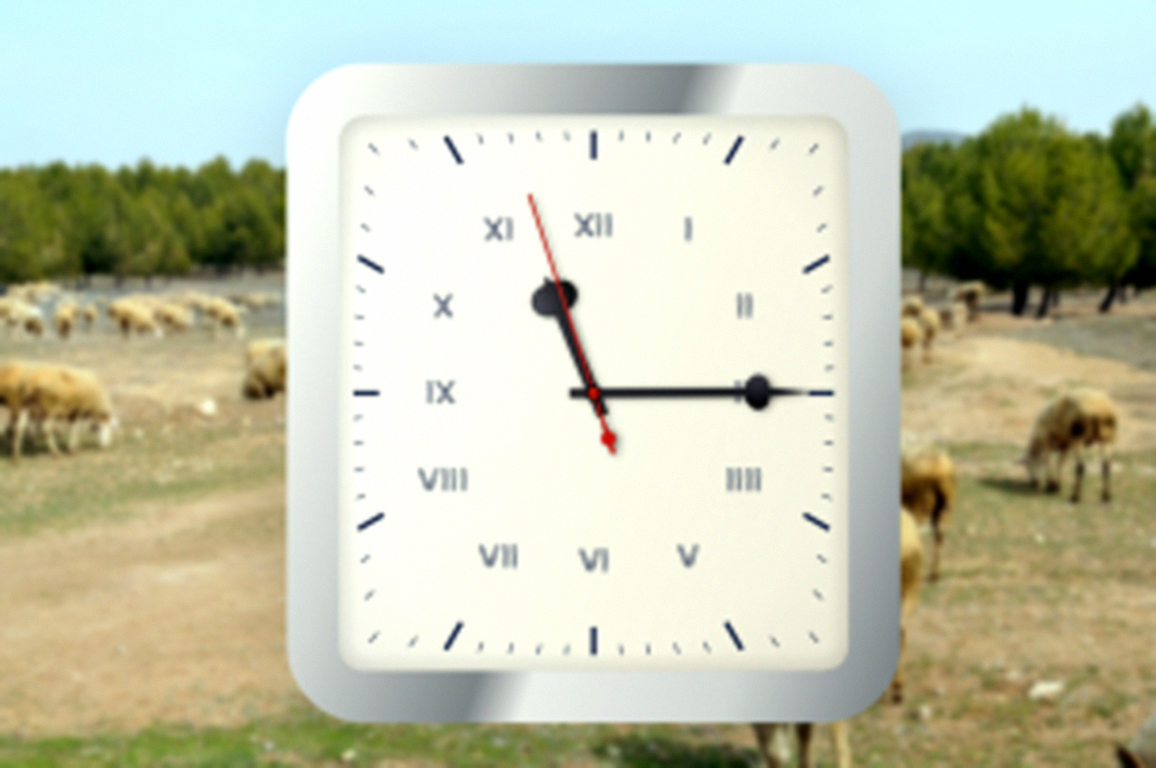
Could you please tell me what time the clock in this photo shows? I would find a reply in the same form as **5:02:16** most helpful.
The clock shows **11:14:57**
